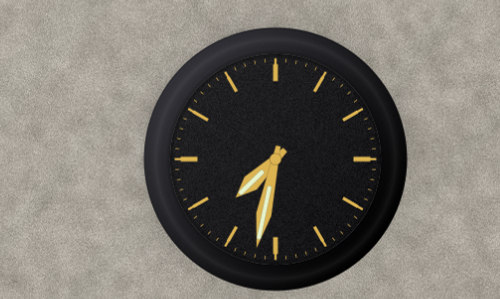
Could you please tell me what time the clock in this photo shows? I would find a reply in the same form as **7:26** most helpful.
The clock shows **7:32**
